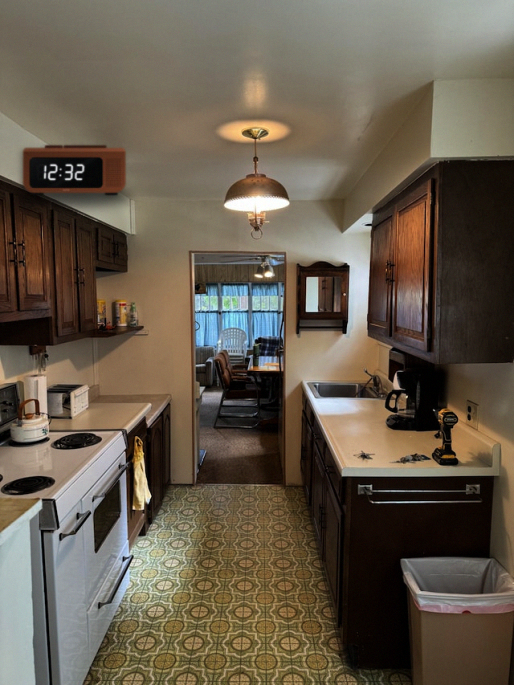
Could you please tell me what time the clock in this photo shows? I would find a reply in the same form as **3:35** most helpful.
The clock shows **12:32**
